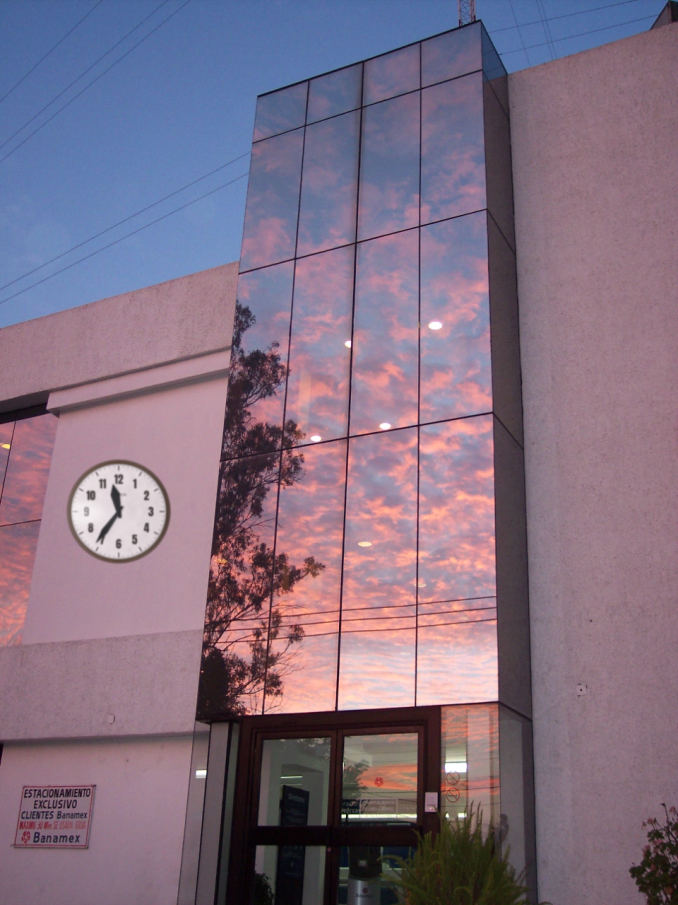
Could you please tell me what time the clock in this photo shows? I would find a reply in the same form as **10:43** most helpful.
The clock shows **11:36**
